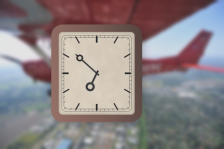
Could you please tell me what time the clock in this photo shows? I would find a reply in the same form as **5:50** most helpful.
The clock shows **6:52**
